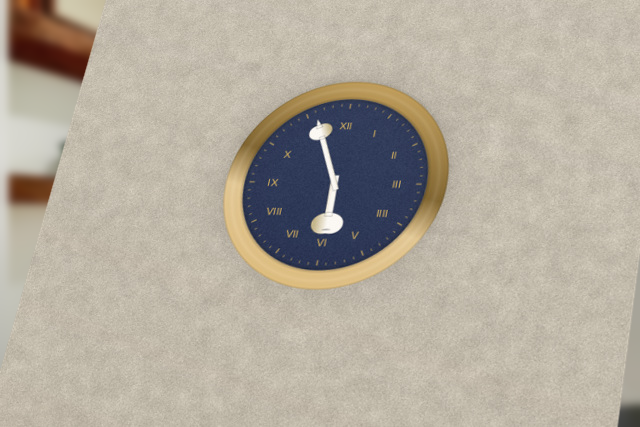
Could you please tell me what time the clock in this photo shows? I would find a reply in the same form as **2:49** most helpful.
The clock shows **5:56**
